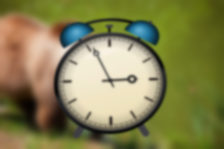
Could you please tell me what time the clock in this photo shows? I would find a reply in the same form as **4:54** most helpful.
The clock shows **2:56**
